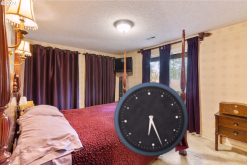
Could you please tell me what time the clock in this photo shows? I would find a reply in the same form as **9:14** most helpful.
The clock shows **6:27**
